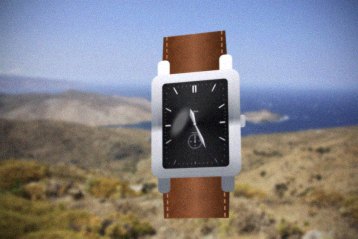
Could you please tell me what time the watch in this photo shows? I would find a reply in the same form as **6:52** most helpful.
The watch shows **11:26**
